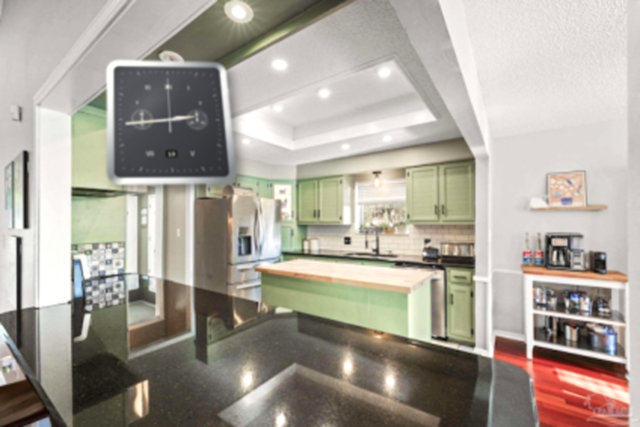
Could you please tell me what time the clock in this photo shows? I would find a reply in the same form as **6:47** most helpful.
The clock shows **2:44**
